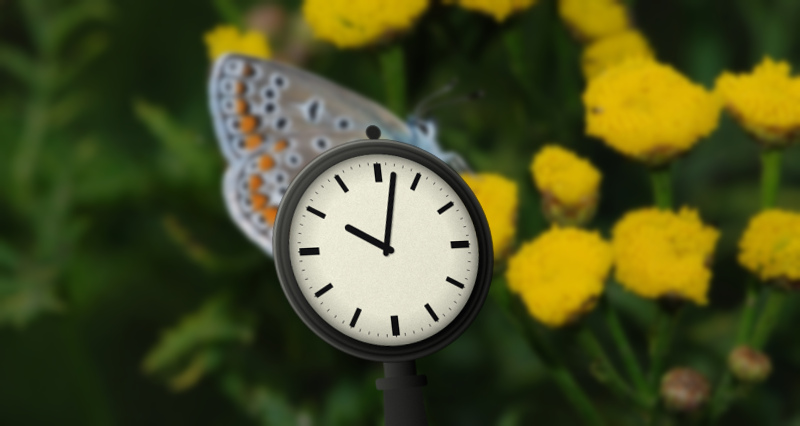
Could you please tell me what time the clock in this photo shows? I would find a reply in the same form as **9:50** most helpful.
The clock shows **10:02**
